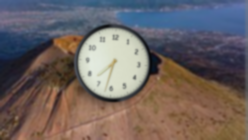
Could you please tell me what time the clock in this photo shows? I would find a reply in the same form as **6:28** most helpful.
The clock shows **7:32**
